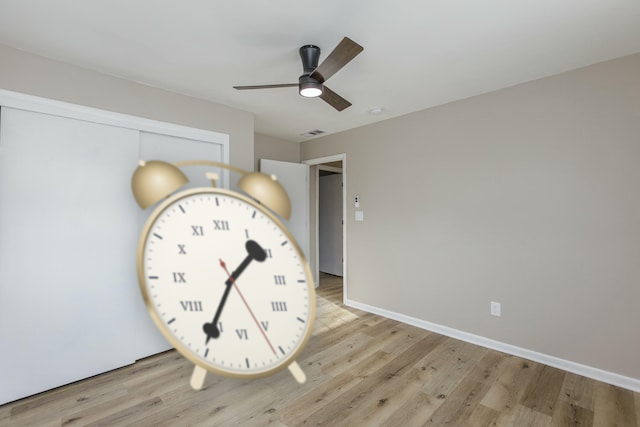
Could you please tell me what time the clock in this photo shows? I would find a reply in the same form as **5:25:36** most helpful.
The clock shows **1:35:26**
